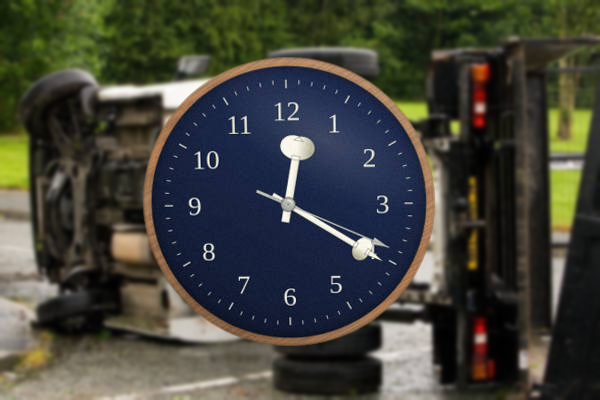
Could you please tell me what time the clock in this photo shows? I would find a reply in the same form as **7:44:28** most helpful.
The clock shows **12:20:19**
